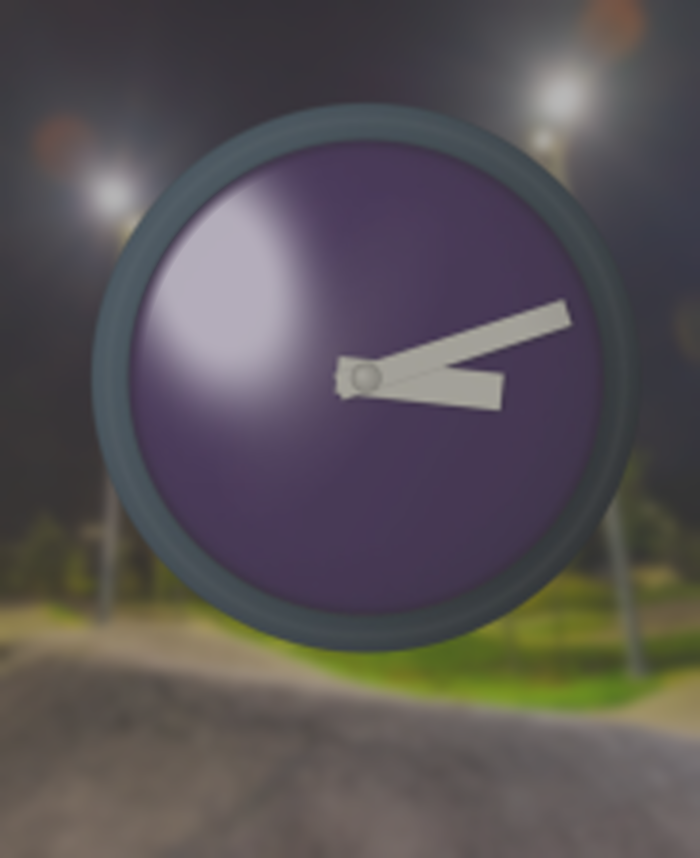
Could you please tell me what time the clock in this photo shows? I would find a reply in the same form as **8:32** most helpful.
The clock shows **3:12**
